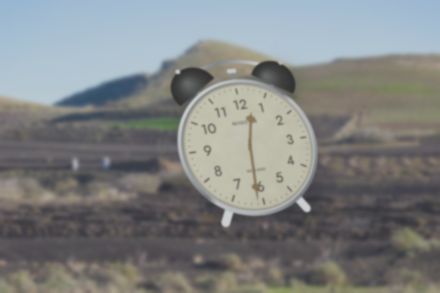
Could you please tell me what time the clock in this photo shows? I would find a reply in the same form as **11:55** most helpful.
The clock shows **12:31**
